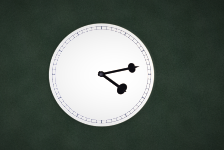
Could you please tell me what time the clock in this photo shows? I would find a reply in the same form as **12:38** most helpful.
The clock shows **4:13**
